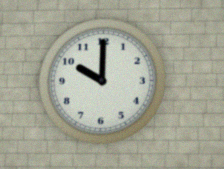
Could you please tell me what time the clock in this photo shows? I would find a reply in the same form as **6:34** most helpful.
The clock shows **10:00**
